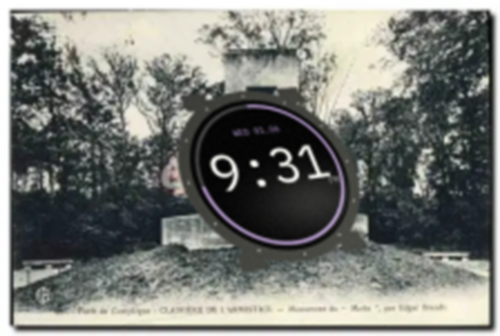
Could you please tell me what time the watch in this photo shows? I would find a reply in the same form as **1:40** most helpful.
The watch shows **9:31**
